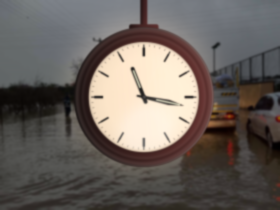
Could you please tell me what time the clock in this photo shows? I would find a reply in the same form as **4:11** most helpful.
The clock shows **11:17**
